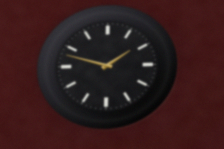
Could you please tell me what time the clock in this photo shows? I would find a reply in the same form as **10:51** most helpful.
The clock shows **1:48**
